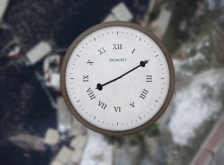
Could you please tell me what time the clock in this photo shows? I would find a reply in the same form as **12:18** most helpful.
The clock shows **8:10**
